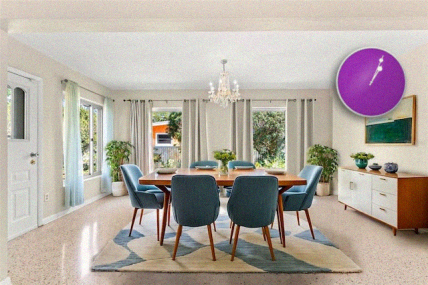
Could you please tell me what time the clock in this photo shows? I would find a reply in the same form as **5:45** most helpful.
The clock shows **1:04**
